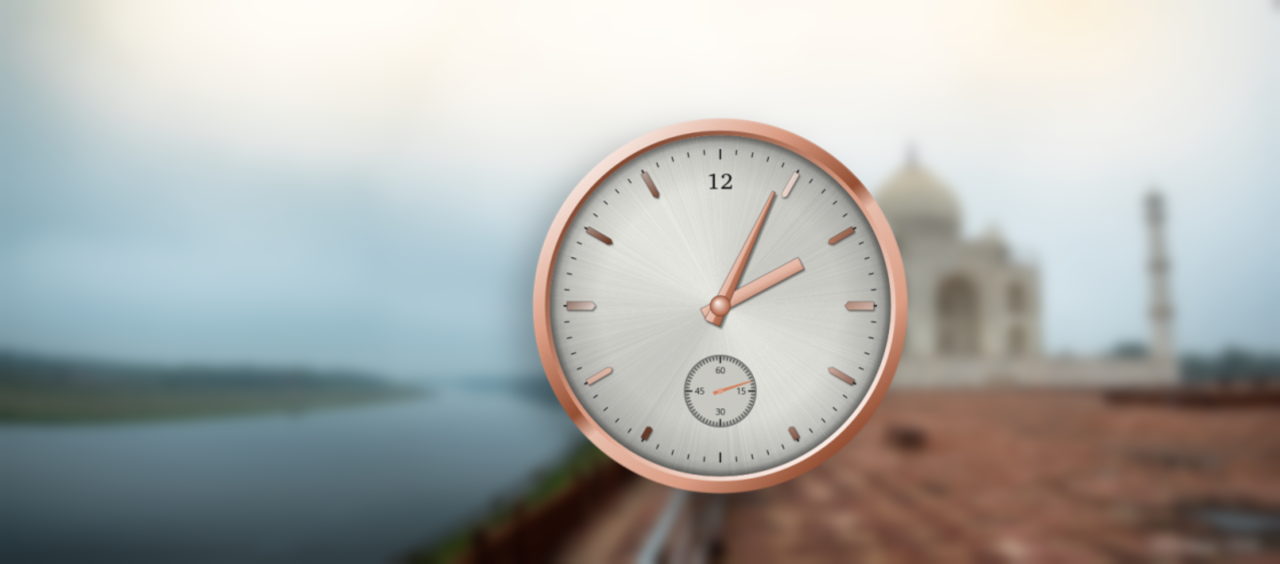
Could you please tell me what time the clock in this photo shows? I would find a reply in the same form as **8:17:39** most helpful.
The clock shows **2:04:12**
